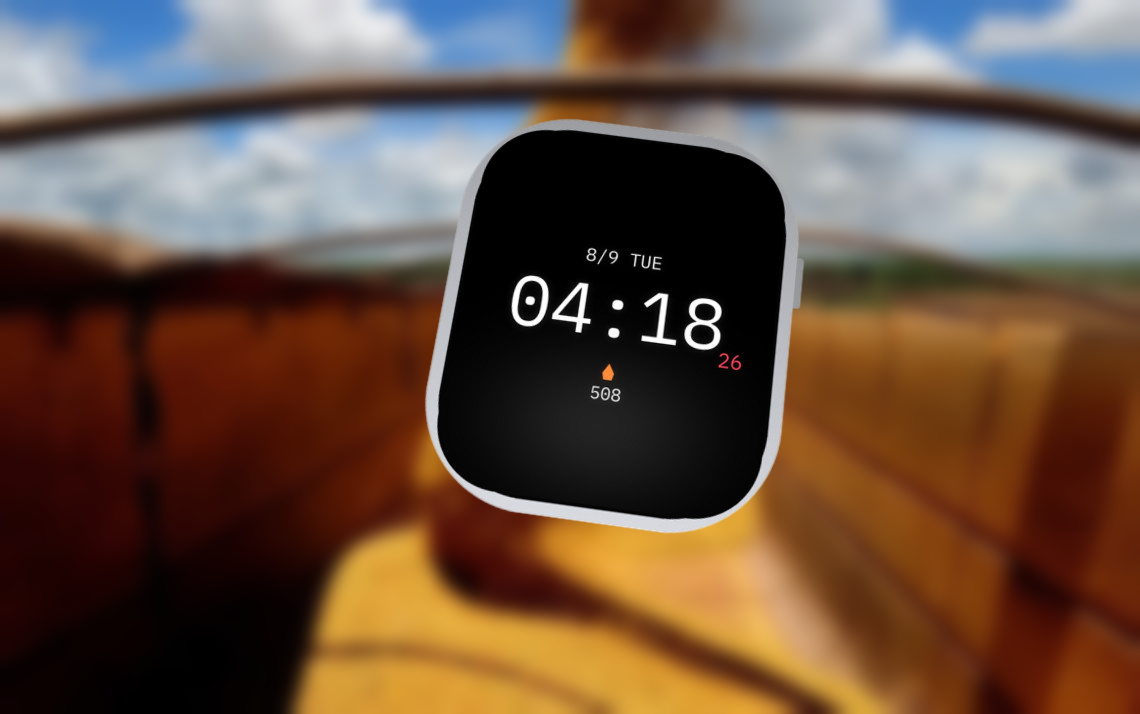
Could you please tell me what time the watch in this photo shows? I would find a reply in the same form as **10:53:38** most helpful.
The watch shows **4:18:26**
